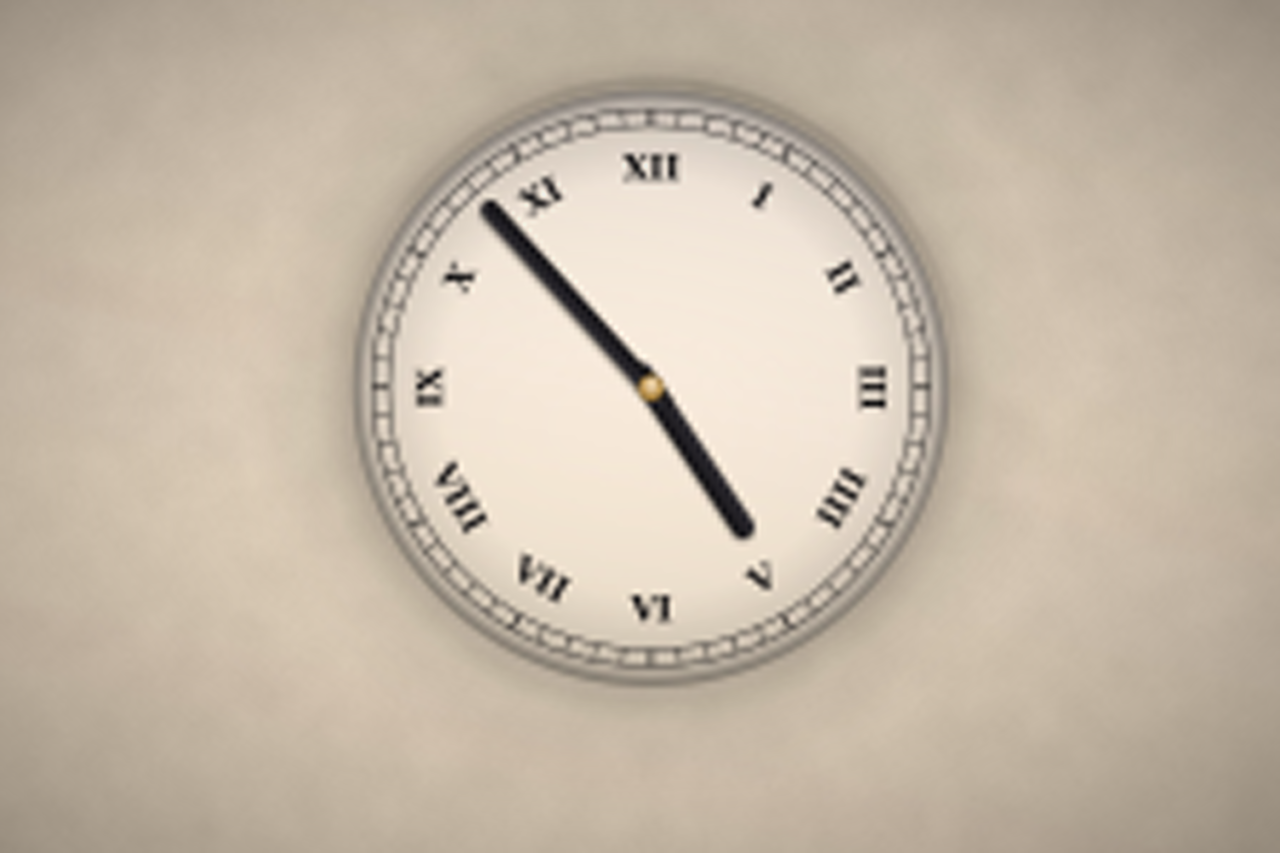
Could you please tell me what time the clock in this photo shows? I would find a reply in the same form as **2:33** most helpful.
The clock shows **4:53**
